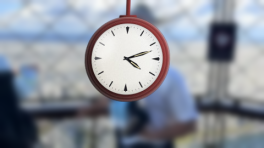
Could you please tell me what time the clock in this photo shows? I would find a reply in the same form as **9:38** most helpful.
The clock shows **4:12**
